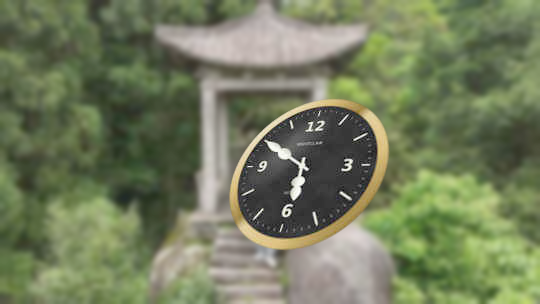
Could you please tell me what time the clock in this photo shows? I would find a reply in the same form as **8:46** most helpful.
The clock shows **5:50**
